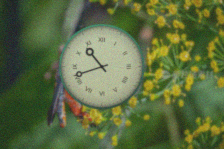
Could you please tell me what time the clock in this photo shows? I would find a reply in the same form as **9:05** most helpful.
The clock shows **10:42**
